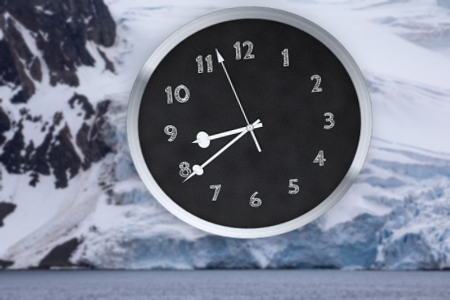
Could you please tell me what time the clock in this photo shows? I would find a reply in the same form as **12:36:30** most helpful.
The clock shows **8:38:57**
